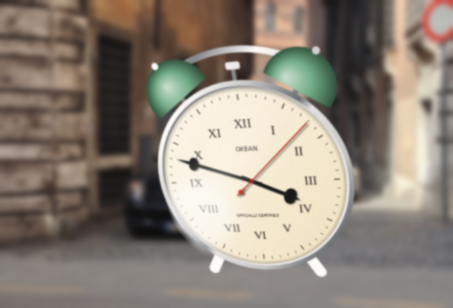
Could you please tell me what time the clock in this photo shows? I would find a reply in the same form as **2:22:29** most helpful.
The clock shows **3:48:08**
